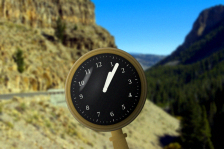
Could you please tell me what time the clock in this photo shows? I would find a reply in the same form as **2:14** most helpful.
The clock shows **1:07**
